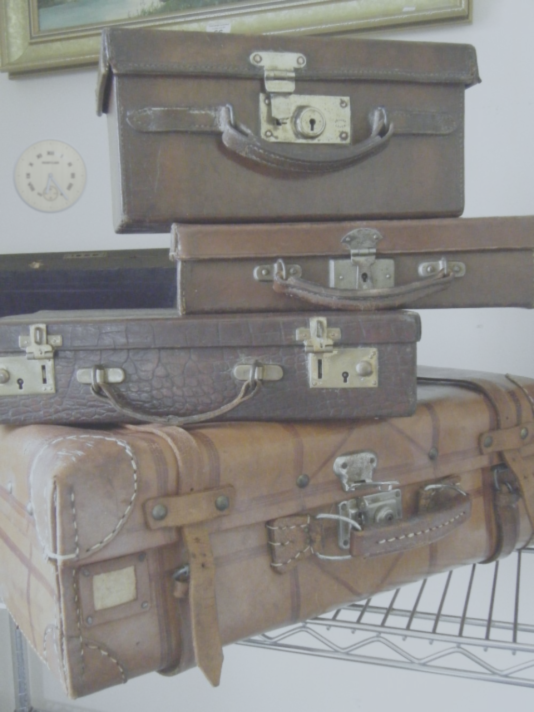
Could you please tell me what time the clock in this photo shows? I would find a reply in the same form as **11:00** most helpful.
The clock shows **6:24**
